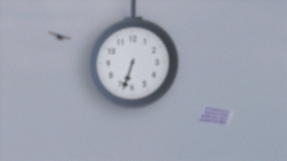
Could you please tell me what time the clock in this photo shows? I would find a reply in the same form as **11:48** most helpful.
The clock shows **6:33**
